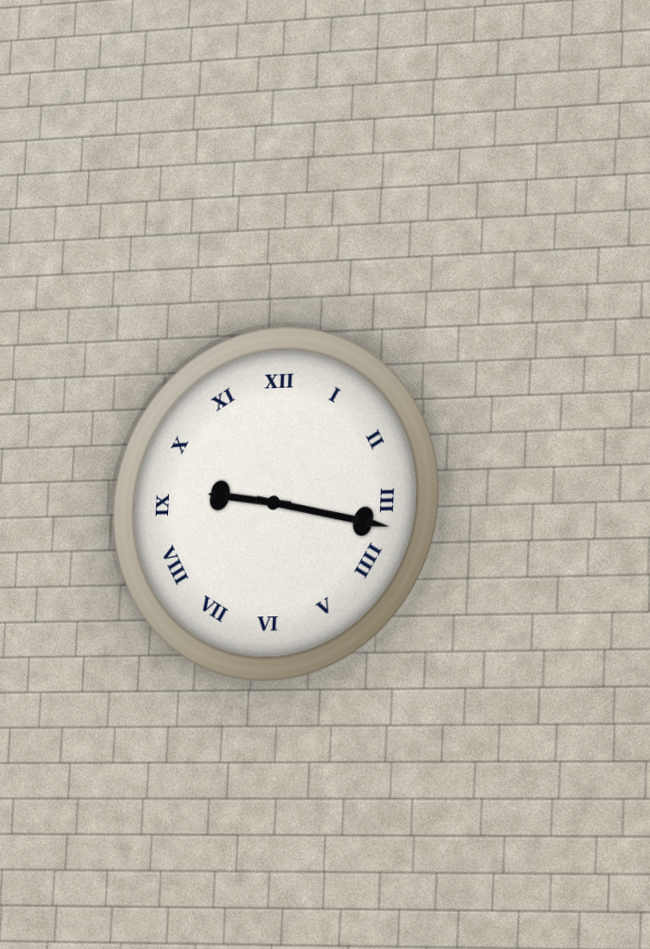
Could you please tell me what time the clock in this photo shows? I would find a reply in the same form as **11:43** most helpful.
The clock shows **9:17**
